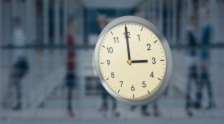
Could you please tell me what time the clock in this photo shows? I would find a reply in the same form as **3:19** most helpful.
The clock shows **3:00**
